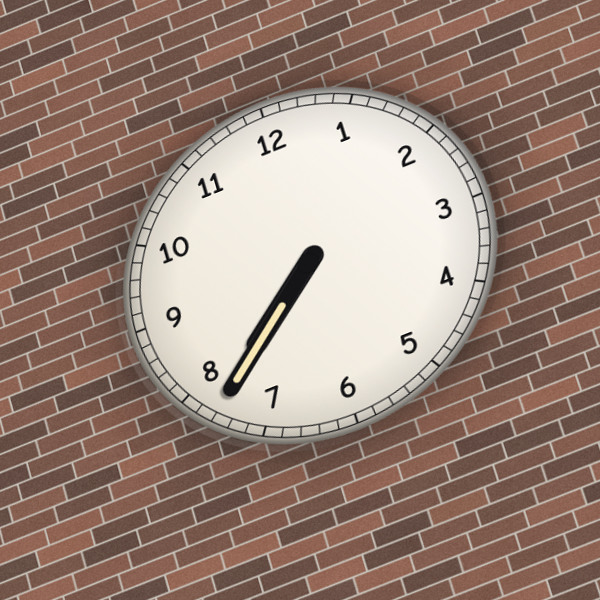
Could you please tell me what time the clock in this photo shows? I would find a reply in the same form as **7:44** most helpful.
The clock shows **7:38**
